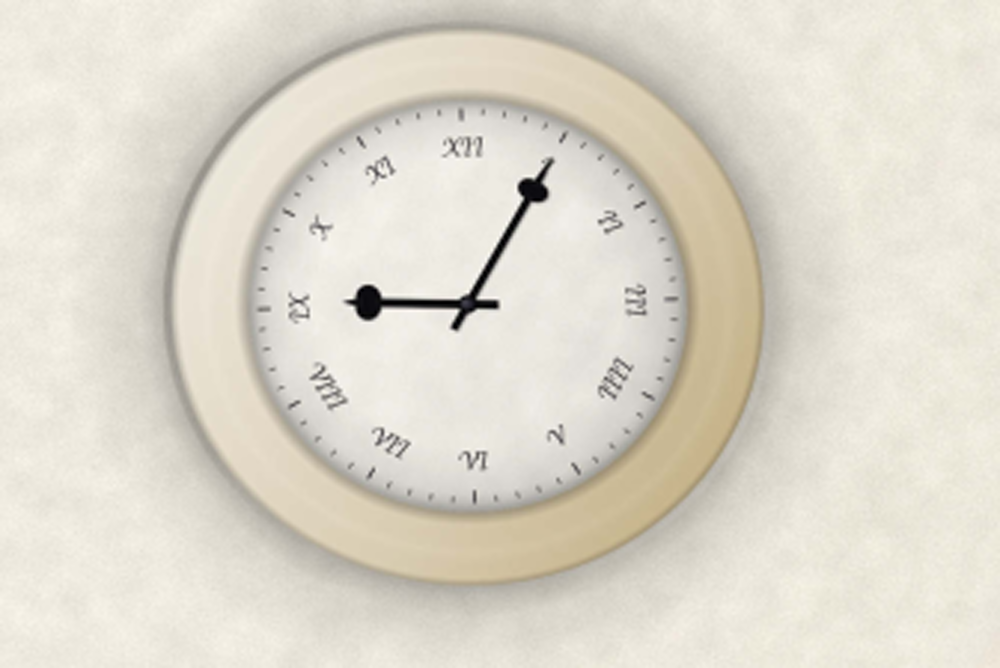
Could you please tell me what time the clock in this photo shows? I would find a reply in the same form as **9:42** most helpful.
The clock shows **9:05**
